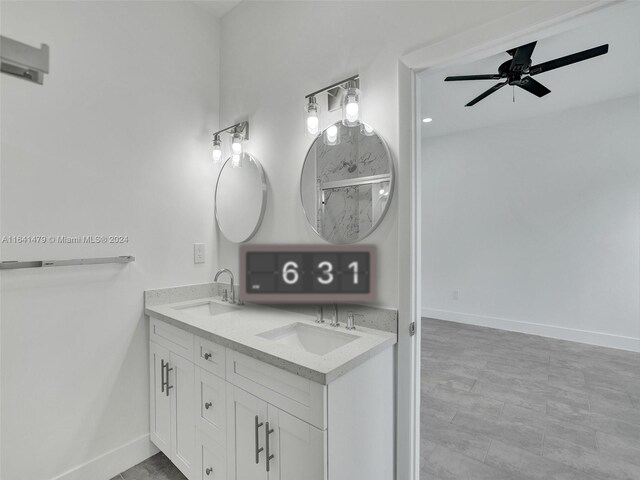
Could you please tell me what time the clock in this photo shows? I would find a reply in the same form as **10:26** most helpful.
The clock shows **6:31**
